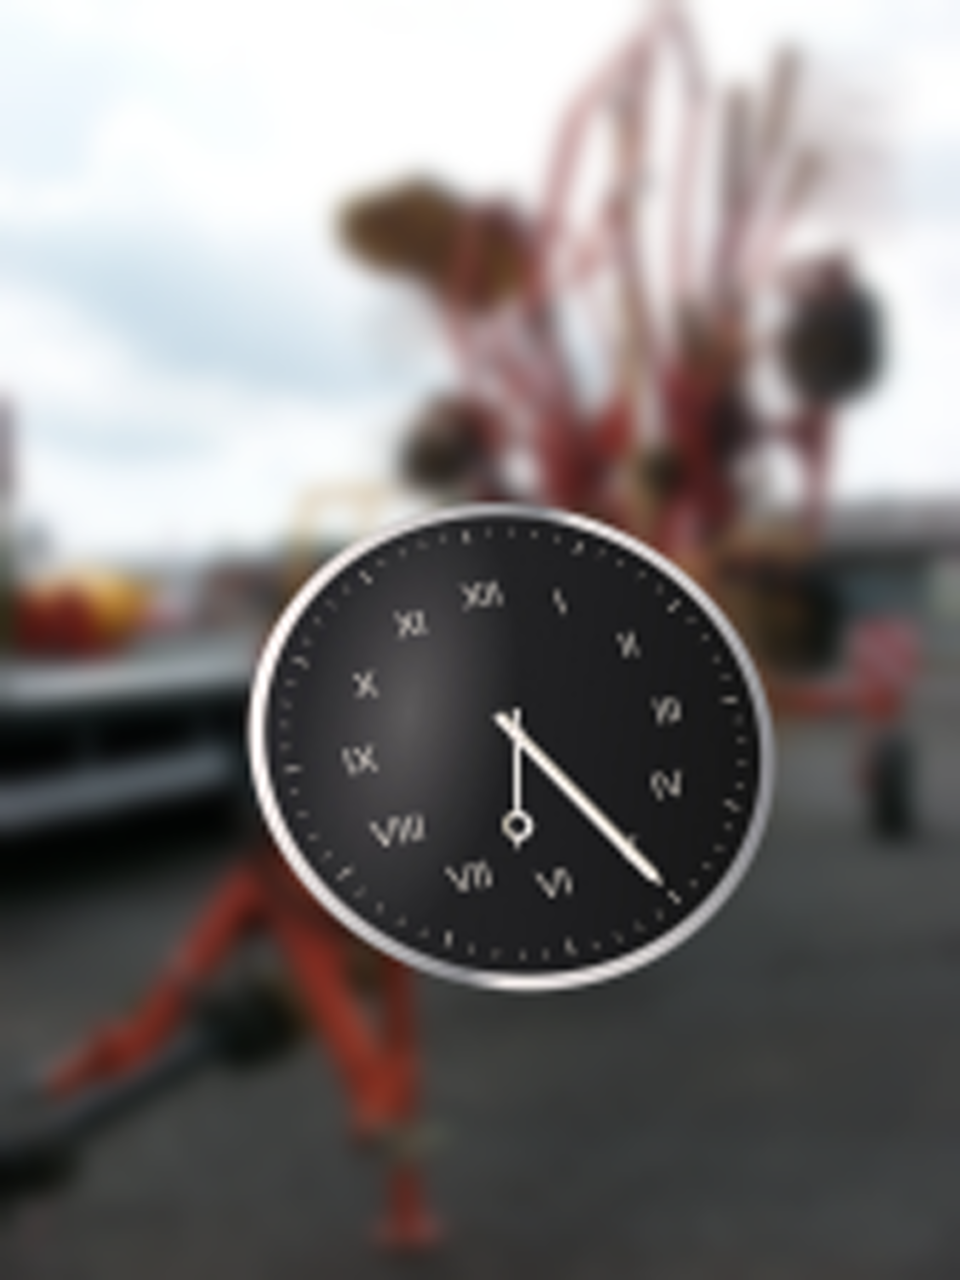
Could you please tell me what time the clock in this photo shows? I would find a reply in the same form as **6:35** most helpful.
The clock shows **6:25**
